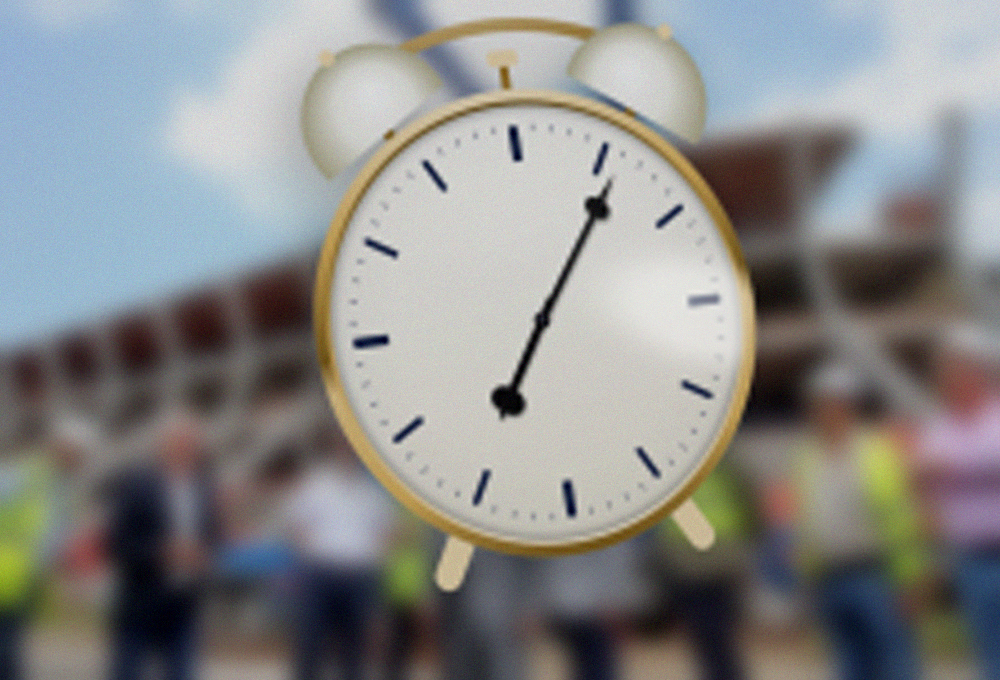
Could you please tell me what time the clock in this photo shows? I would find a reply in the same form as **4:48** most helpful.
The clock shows **7:06**
